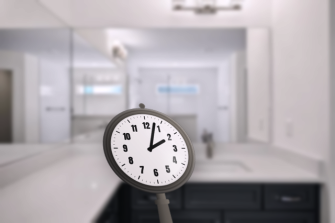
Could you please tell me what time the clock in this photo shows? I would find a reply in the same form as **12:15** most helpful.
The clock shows **2:03**
